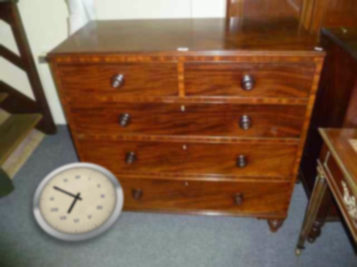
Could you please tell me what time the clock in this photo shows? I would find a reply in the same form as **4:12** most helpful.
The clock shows **6:50**
